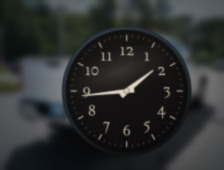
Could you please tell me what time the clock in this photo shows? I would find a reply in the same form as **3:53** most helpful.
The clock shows **1:44**
